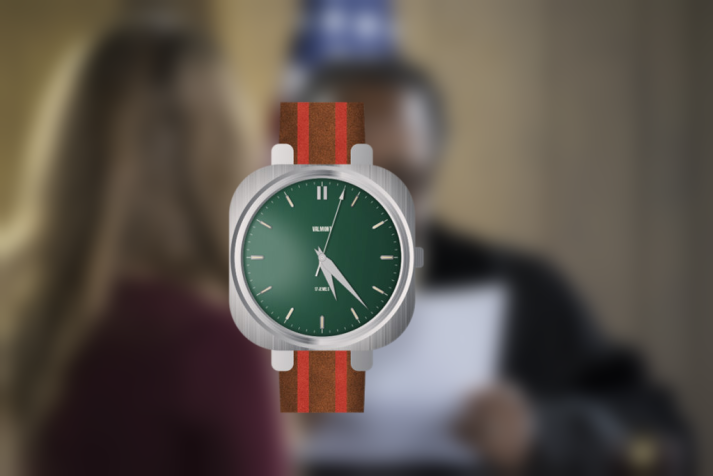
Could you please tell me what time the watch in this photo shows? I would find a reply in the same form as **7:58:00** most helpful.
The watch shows **5:23:03**
